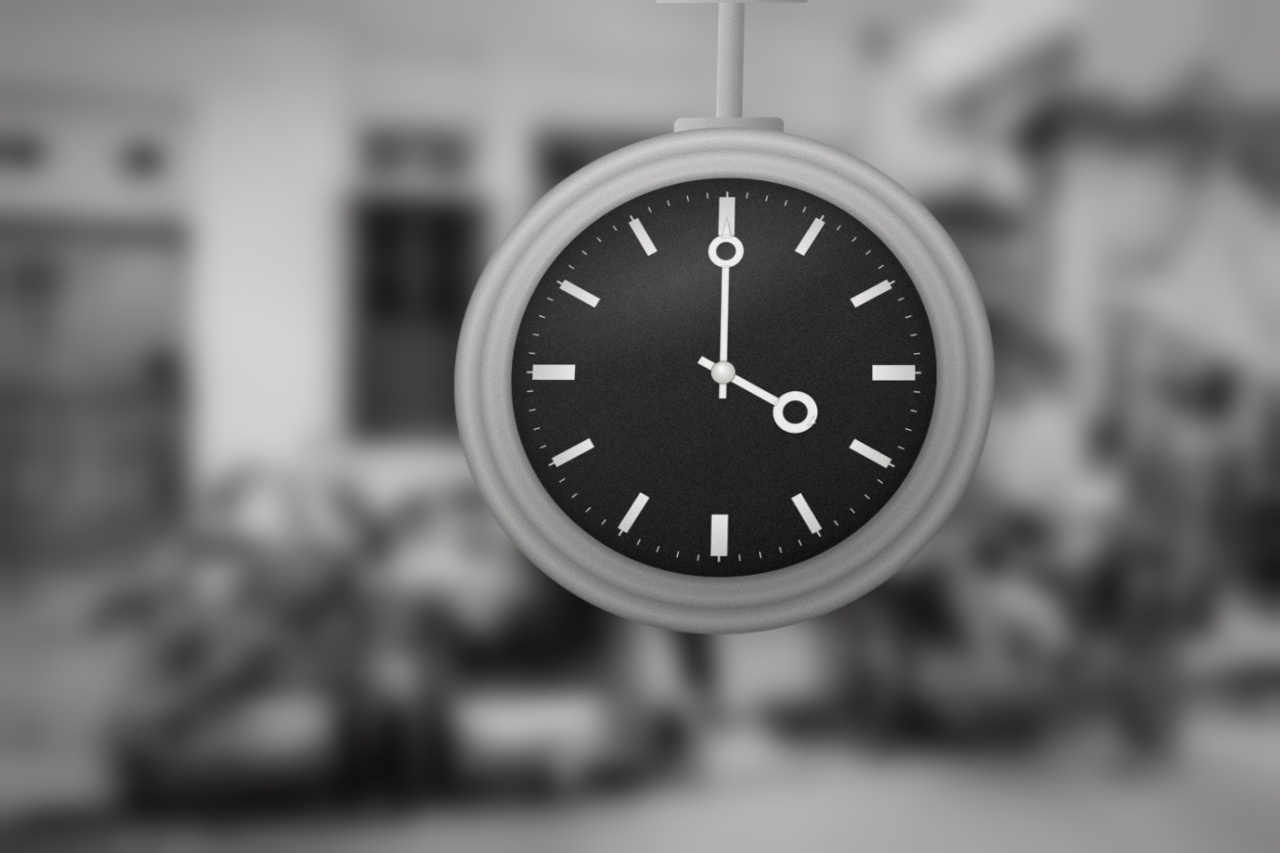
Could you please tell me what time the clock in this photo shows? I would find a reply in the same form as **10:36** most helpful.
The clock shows **4:00**
